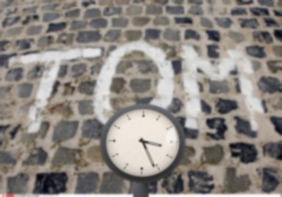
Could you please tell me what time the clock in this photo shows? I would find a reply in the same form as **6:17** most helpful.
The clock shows **3:26**
